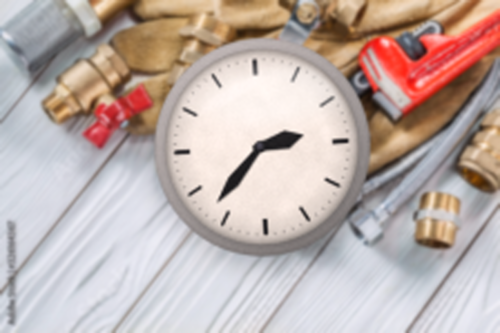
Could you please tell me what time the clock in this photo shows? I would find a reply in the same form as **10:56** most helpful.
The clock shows **2:37**
